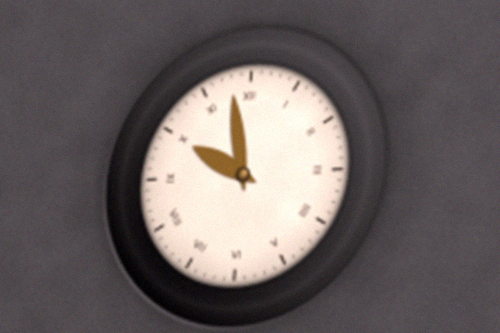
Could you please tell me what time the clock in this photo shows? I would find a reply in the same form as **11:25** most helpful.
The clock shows **9:58**
